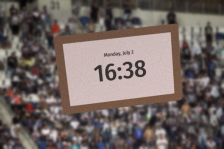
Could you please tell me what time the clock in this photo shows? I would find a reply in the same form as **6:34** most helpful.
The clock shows **16:38**
